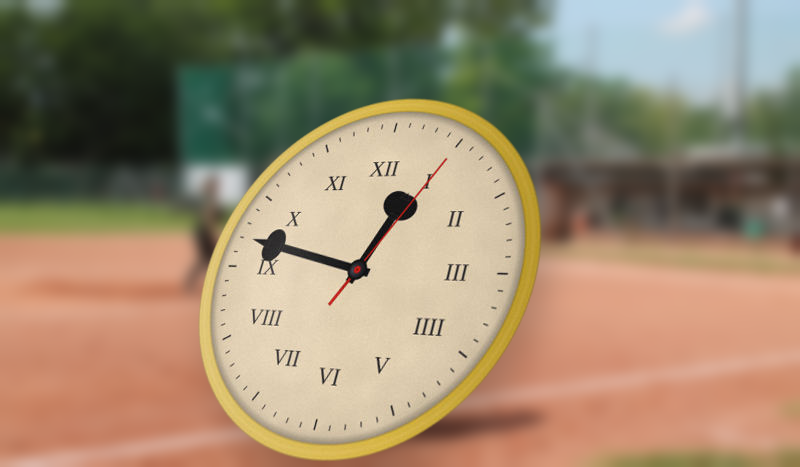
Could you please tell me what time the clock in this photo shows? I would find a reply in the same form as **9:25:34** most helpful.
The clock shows **12:47:05**
